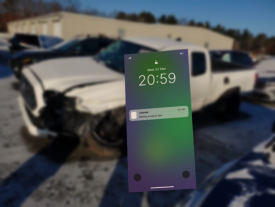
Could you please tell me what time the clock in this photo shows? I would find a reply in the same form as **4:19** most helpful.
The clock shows **20:59**
